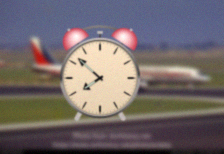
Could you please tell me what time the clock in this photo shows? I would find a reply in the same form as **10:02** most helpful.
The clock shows **7:52**
